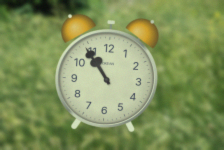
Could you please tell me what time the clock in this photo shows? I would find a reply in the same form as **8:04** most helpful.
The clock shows **10:54**
